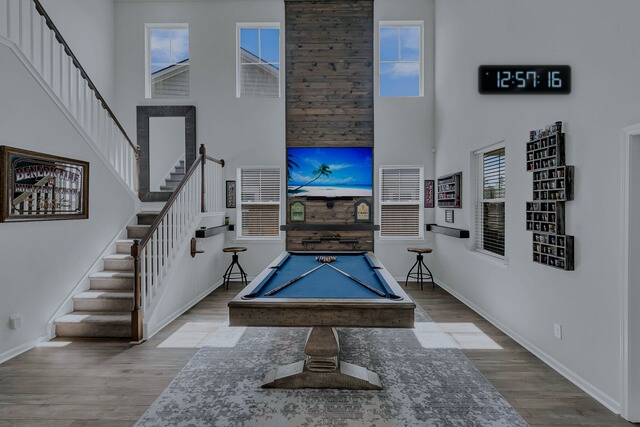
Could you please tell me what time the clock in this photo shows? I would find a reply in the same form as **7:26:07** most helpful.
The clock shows **12:57:16**
